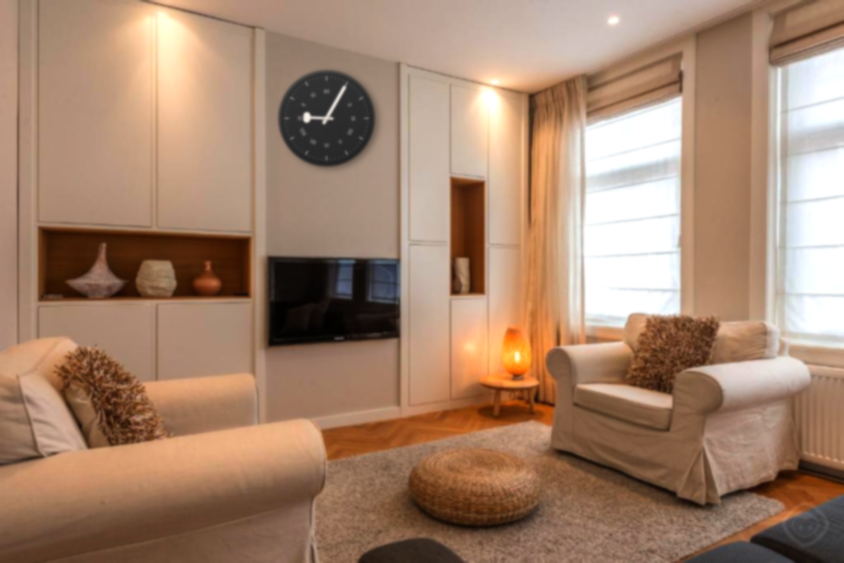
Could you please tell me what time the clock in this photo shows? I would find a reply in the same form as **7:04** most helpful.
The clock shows **9:05**
